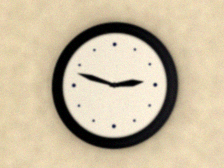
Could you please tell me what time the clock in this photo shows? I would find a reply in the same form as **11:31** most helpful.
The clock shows **2:48**
